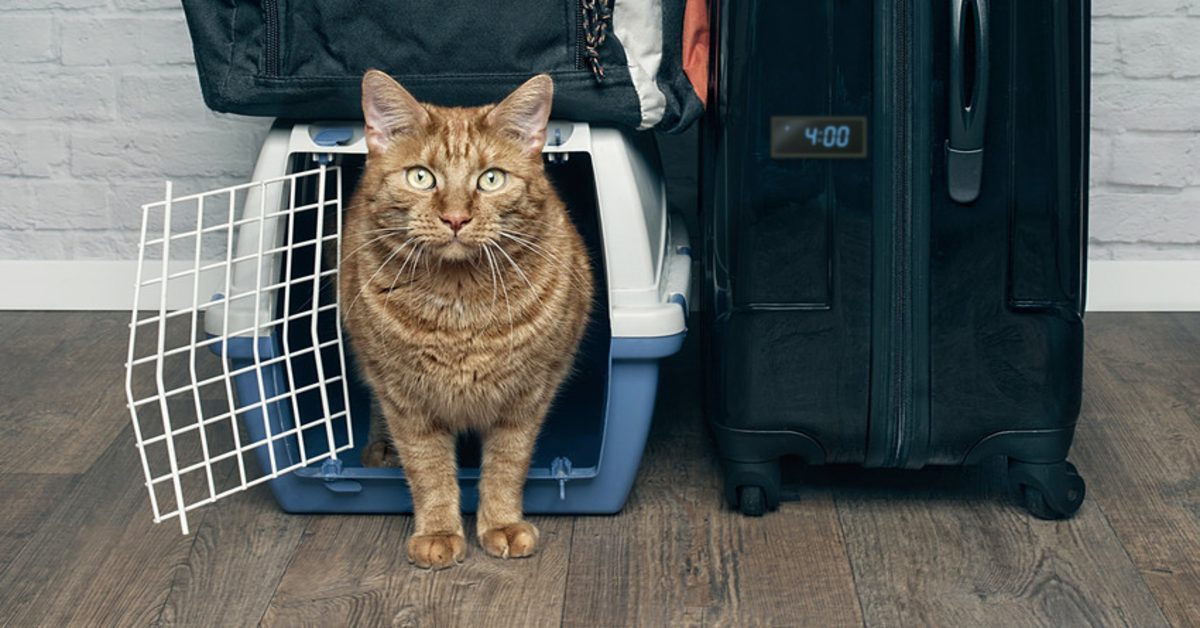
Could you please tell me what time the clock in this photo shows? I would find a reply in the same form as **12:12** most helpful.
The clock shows **4:00**
